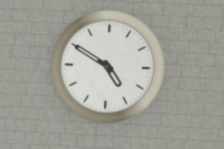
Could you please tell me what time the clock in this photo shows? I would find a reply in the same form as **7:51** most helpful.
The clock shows **4:50**
